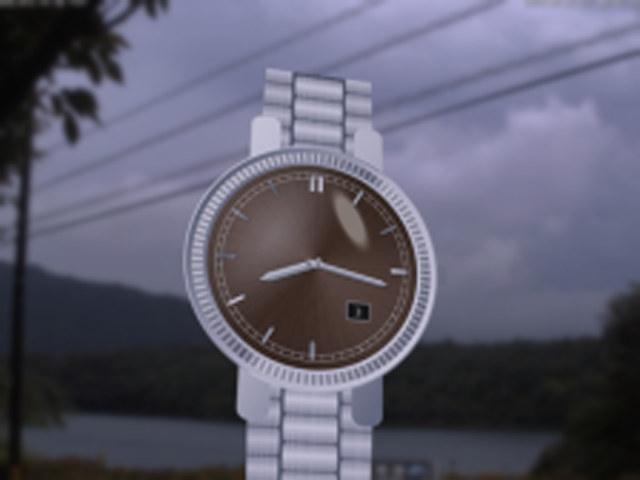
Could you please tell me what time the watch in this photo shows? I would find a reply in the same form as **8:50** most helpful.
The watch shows **8:17**
